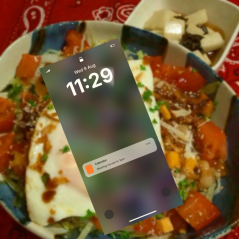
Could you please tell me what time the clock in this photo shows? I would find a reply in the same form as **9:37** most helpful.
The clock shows **11:29**
